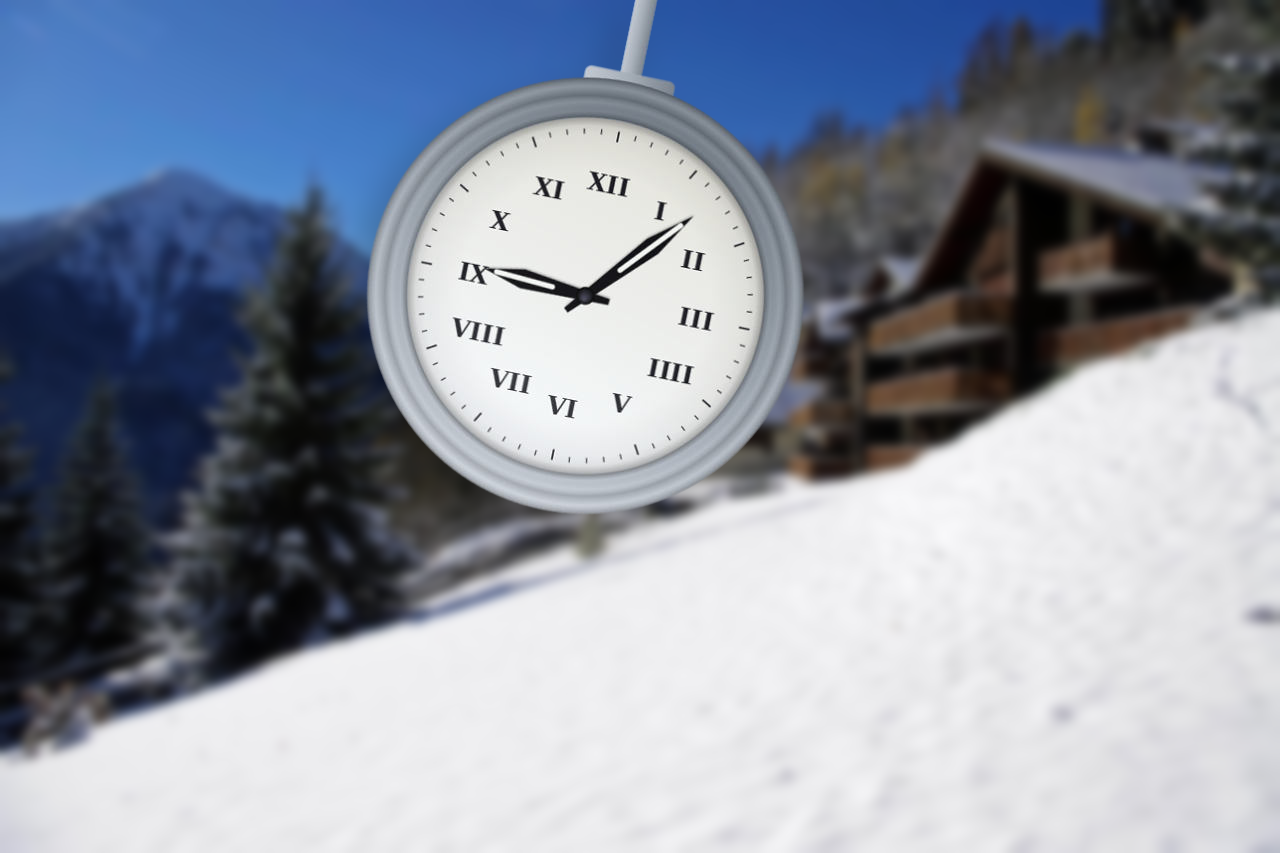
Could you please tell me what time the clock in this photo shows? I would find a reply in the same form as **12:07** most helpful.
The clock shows **9:07**
